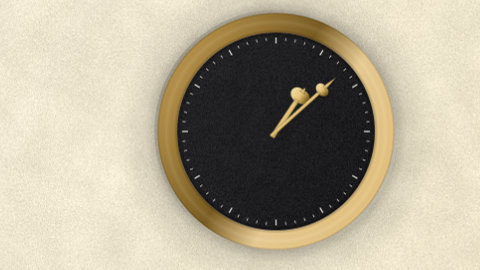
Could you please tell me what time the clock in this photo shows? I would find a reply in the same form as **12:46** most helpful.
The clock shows **1:08**
